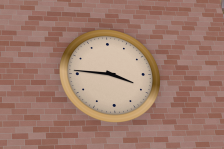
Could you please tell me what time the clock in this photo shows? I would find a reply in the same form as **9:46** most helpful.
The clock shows **3:46**
